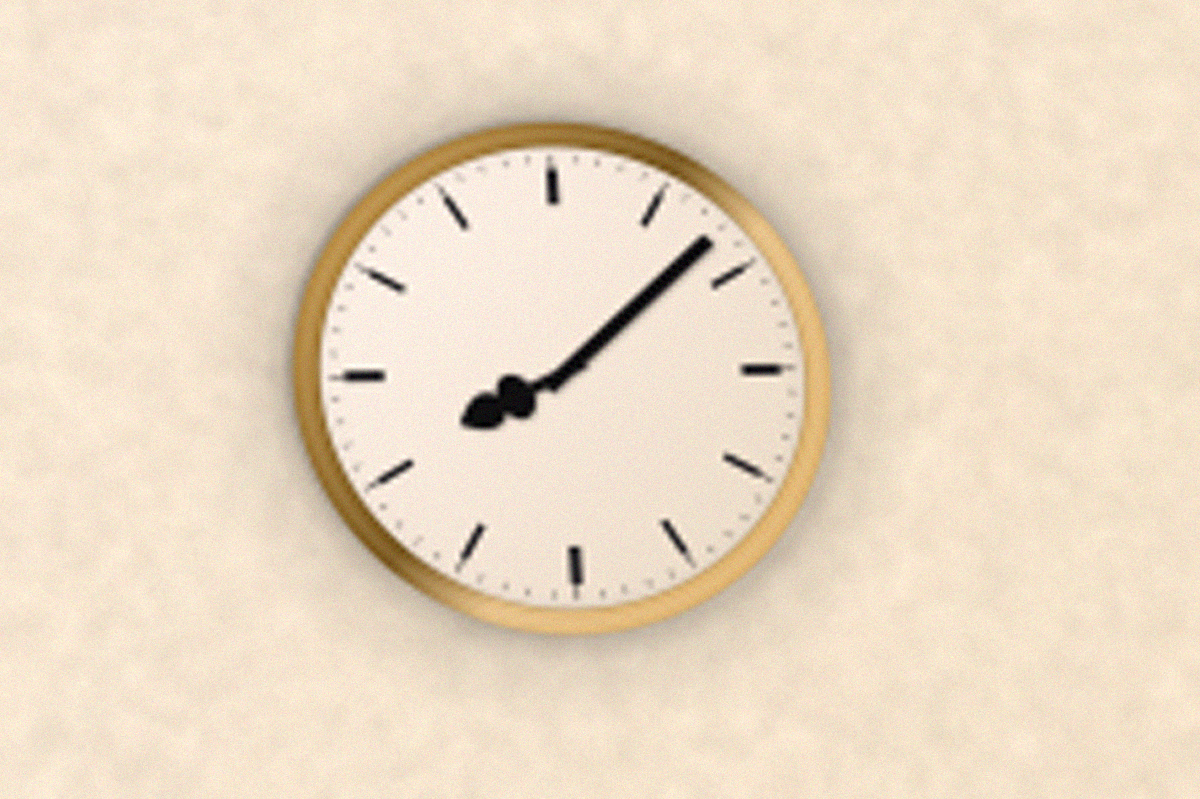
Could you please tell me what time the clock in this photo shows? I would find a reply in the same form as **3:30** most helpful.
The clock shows **8:08**
